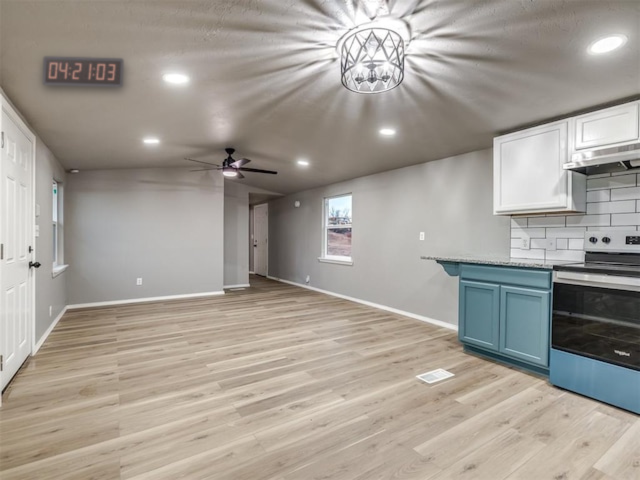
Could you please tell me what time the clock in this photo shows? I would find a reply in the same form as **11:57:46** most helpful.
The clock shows **4:21:03**
